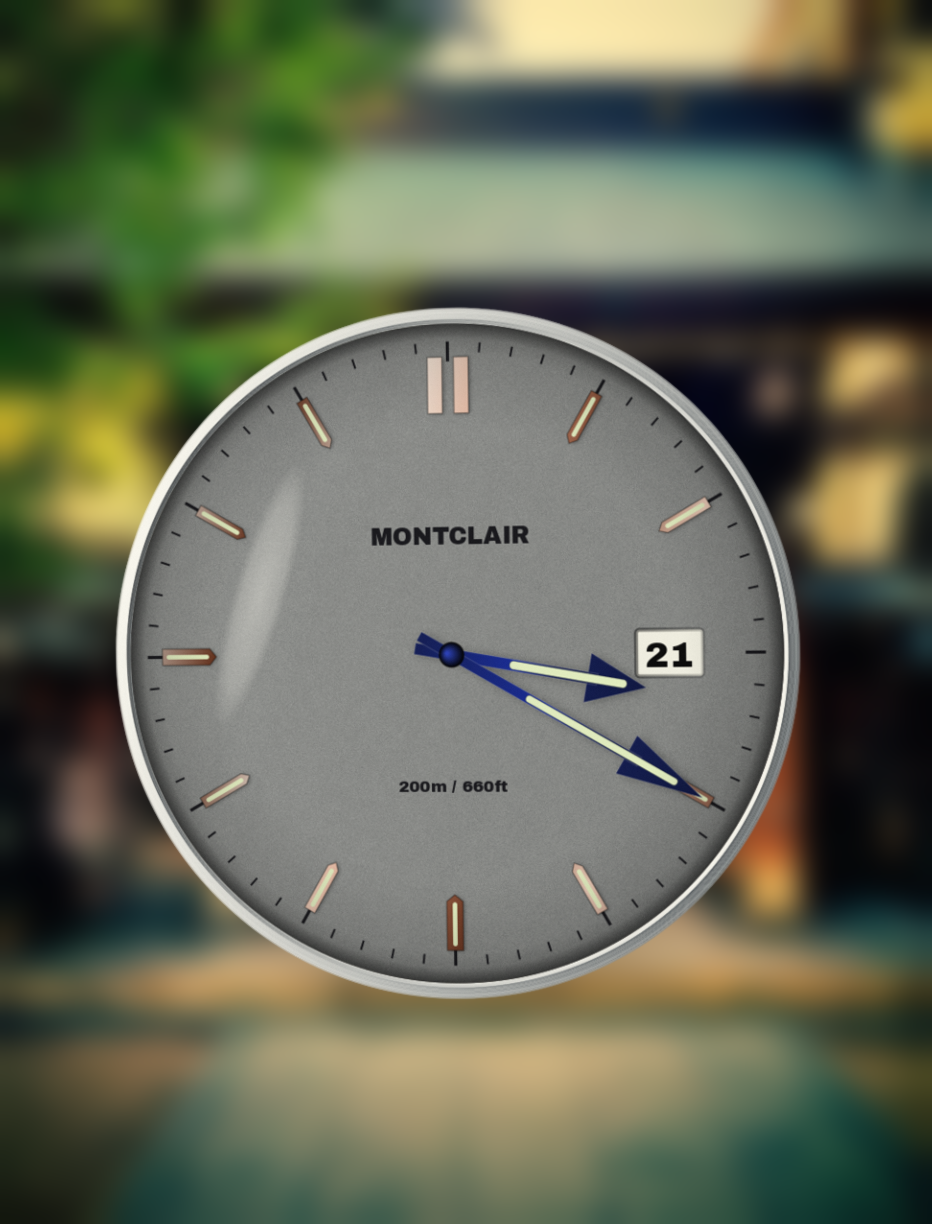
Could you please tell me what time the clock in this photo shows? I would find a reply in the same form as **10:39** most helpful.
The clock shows **3:20**
